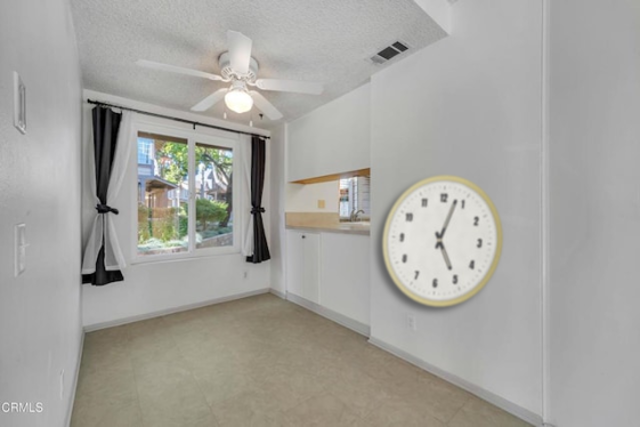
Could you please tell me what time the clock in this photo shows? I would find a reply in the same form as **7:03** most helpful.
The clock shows **5:03**
